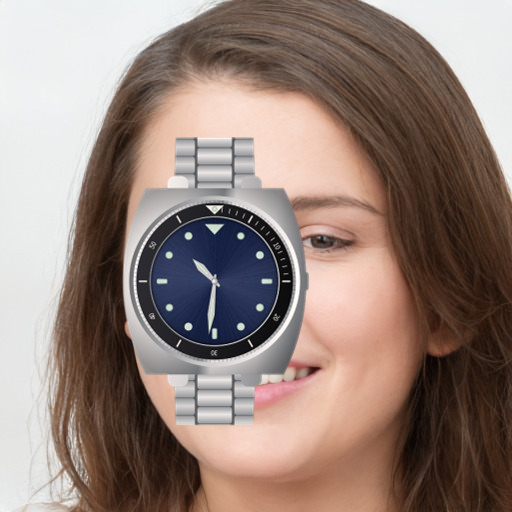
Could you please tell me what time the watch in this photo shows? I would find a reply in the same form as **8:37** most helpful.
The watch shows **10:31**
